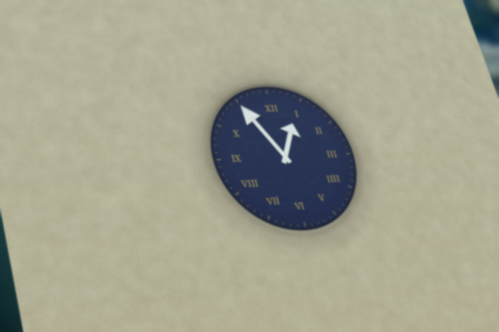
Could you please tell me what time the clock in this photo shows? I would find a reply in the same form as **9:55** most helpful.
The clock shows **12:55**
